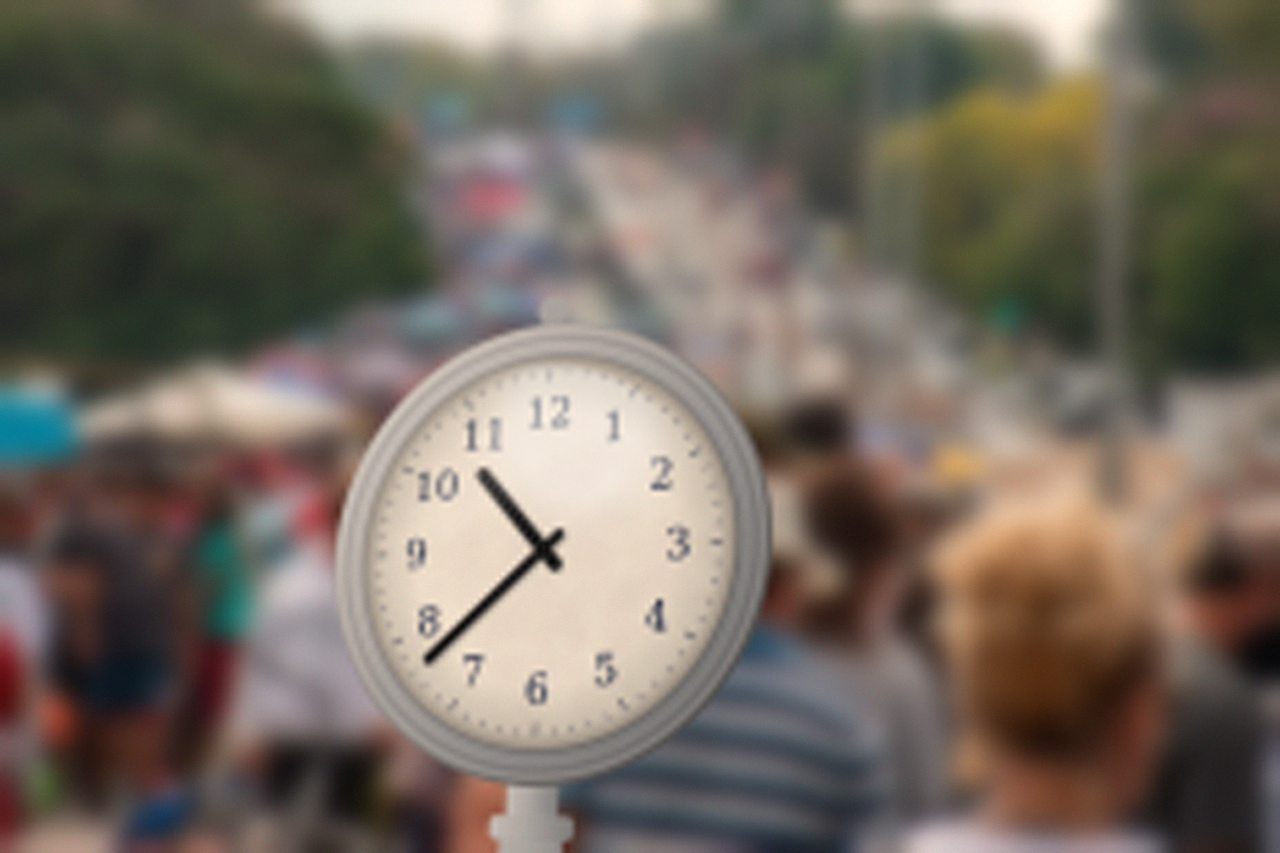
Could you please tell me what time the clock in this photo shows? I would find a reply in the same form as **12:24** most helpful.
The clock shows **10:38**
